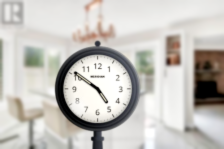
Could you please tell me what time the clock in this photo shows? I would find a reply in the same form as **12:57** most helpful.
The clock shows **4:51**
